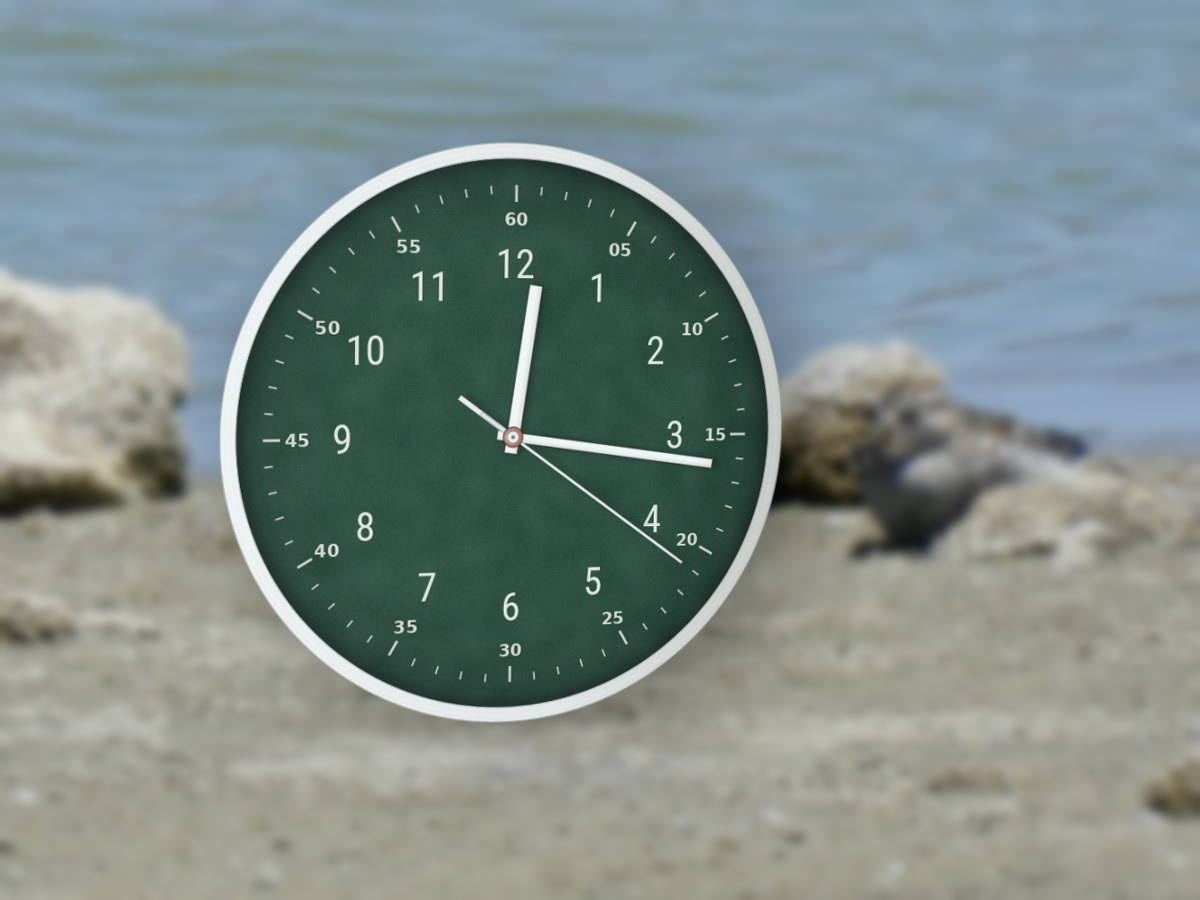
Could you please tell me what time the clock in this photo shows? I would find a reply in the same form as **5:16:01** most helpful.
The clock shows **12:16:21**
